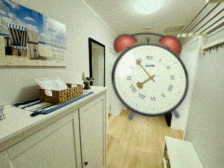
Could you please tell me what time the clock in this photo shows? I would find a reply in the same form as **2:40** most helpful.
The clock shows **7:54**
